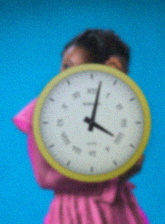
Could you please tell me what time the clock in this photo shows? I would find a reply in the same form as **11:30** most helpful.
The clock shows **4:02**
